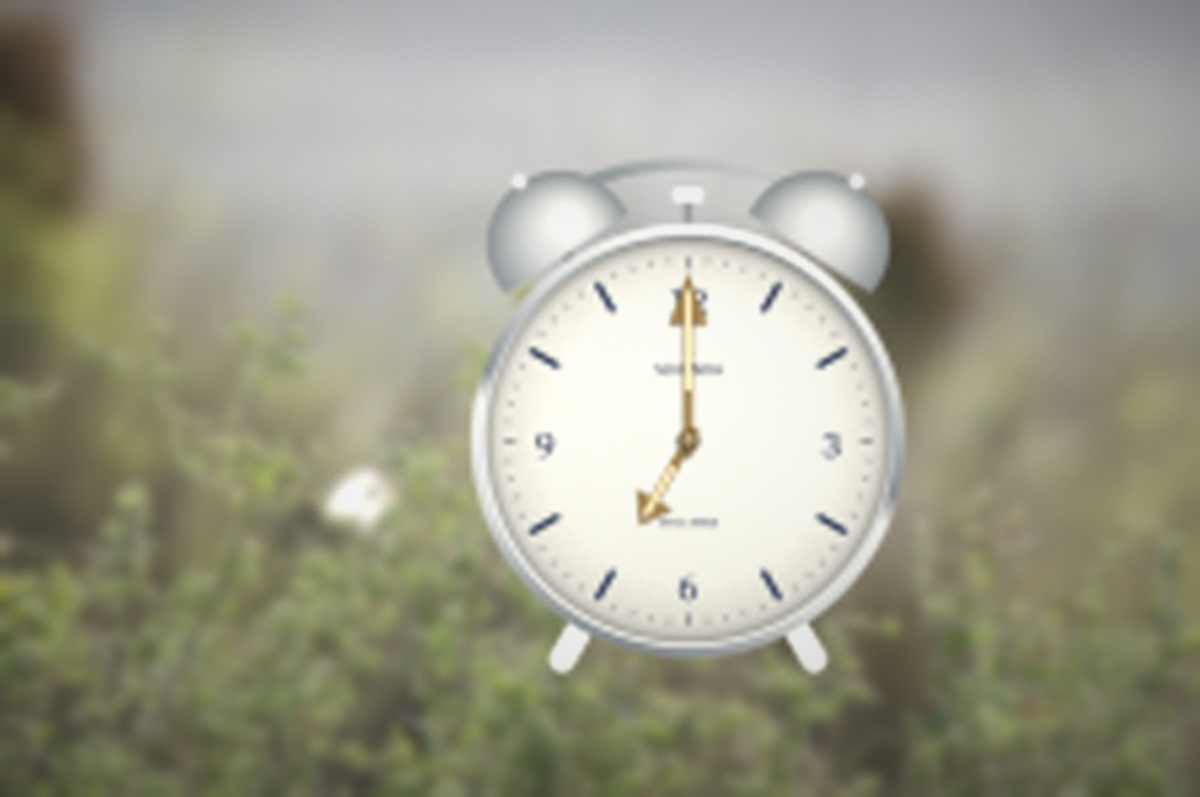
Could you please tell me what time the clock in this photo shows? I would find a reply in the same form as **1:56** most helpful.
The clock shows **7:00**
